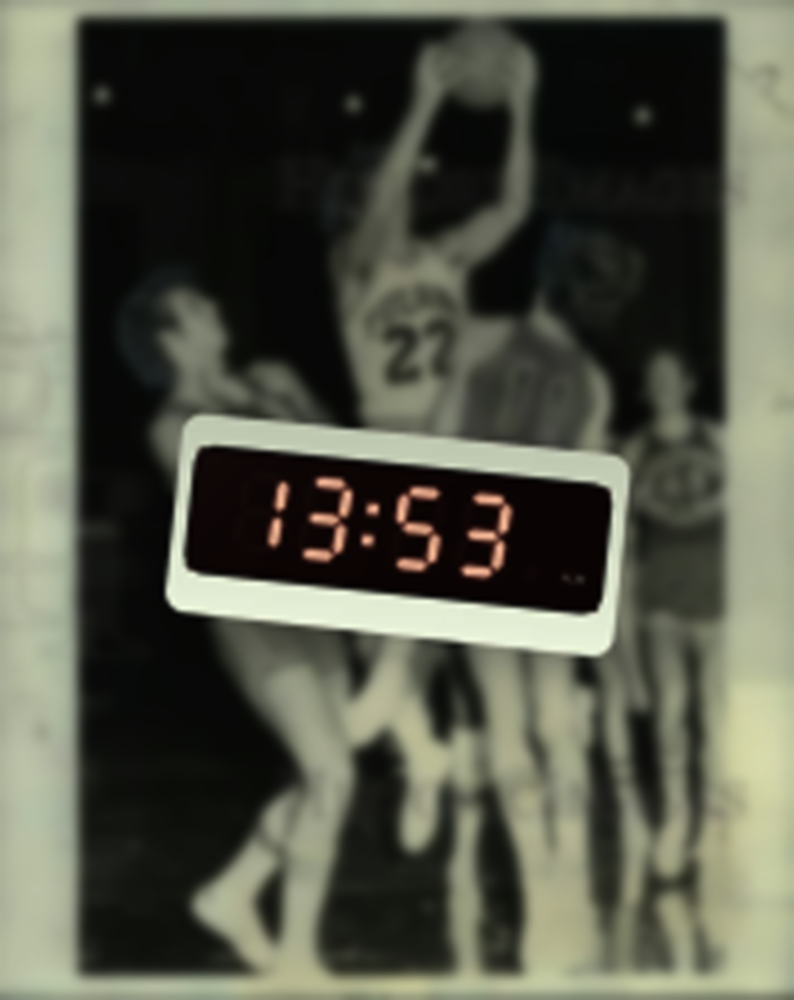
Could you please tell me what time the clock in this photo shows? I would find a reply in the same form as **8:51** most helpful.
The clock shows **13:53**
